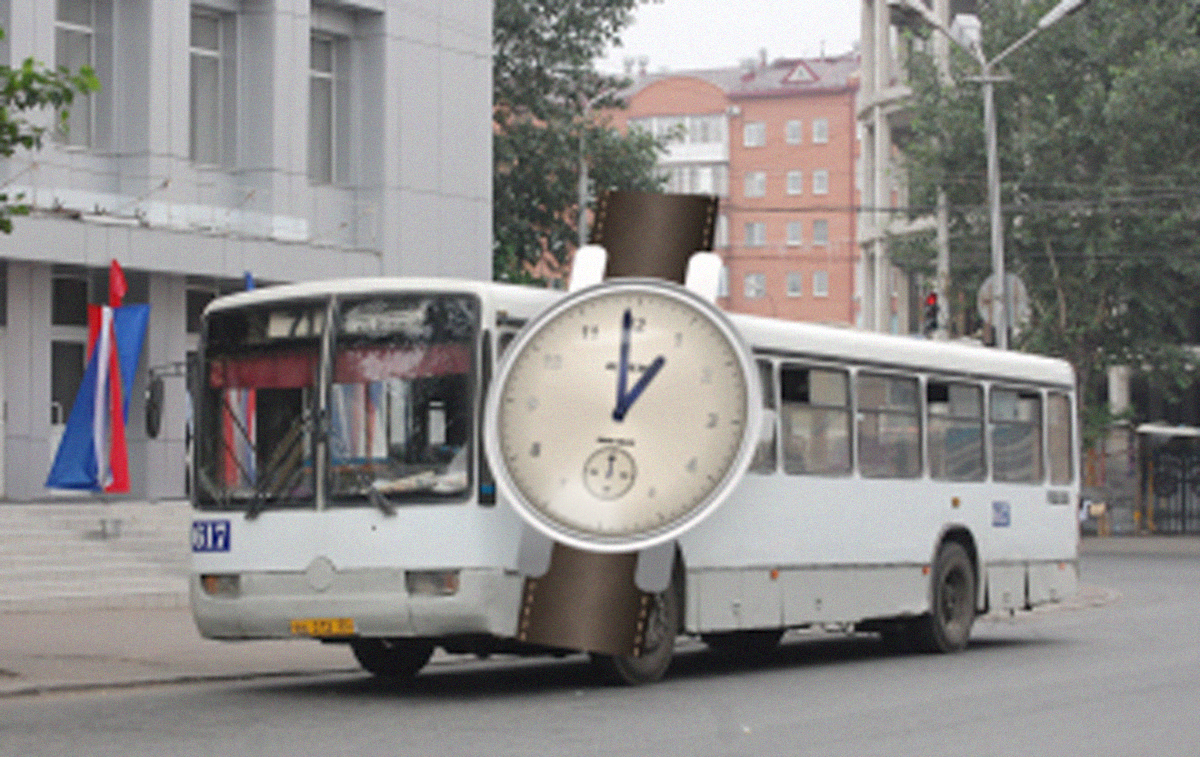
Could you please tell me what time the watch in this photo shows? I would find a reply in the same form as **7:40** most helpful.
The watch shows **12:59**
